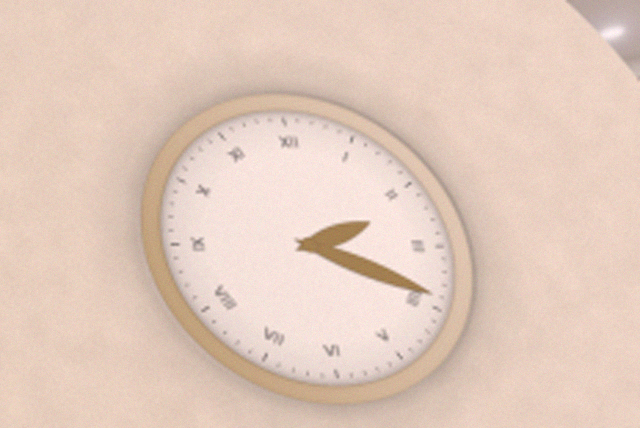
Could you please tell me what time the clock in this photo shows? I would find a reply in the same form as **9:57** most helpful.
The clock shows **2:19**
